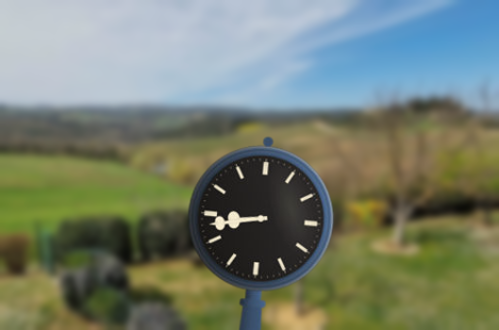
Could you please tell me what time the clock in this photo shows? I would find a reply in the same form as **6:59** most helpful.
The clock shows **8:43**
